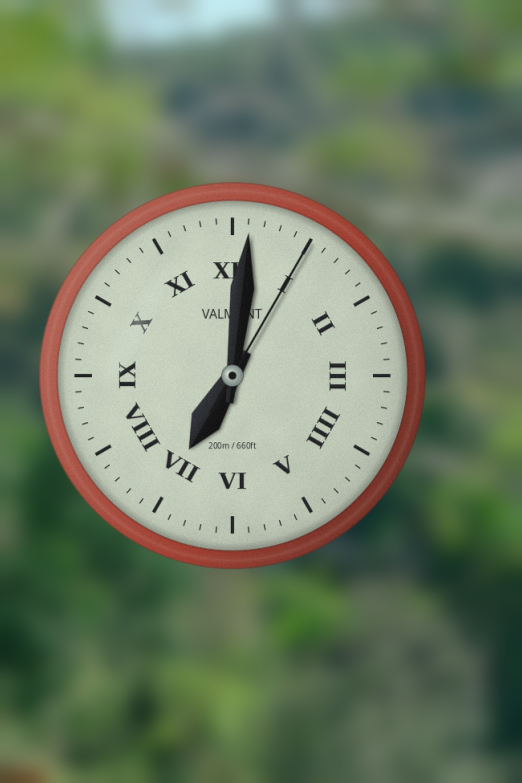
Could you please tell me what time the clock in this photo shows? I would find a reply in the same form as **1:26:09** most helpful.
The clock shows **7:01:05**
